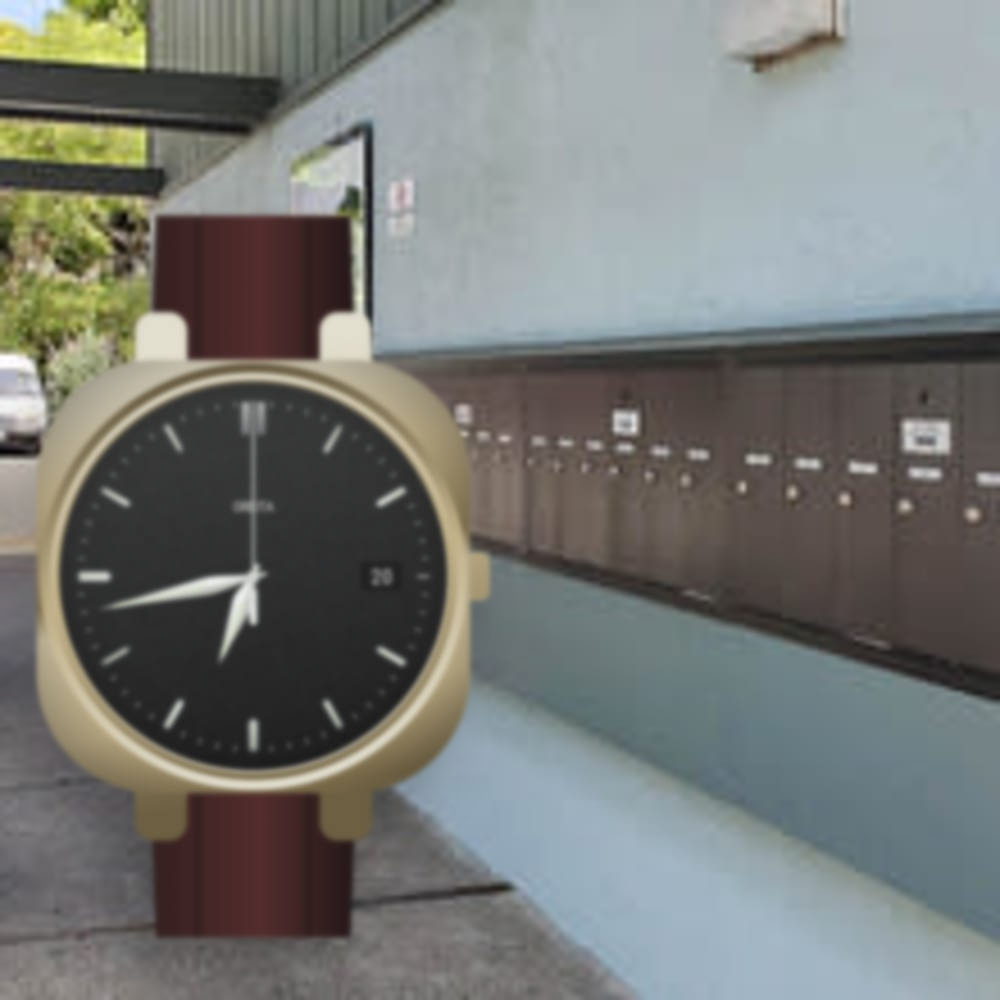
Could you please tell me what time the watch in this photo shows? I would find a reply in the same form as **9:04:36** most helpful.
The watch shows **6:43:00**
